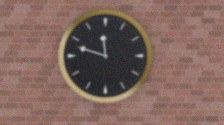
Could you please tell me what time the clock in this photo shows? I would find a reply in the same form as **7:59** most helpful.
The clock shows **11:48**
